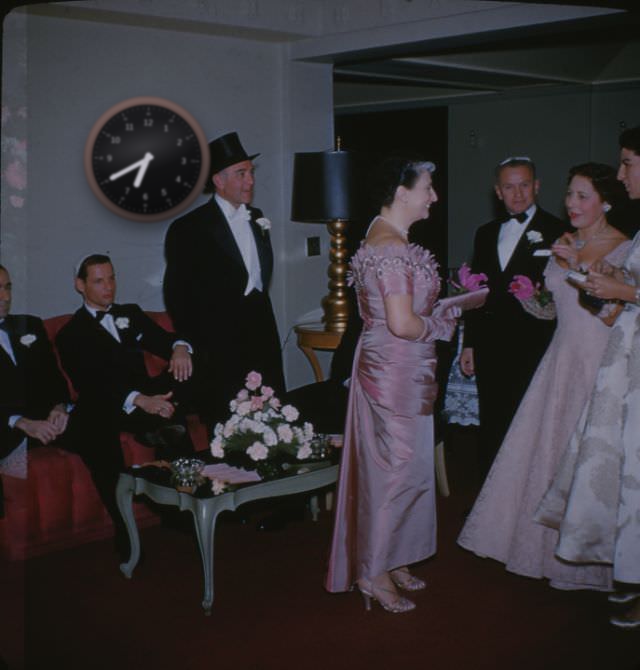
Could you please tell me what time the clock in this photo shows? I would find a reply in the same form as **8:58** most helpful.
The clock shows **6:40**
